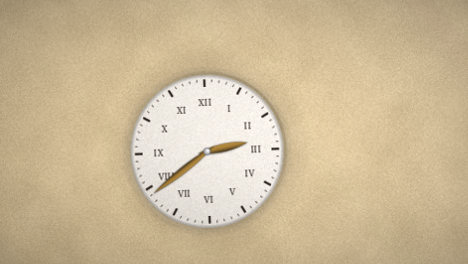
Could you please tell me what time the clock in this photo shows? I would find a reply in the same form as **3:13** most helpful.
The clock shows **2:39**
